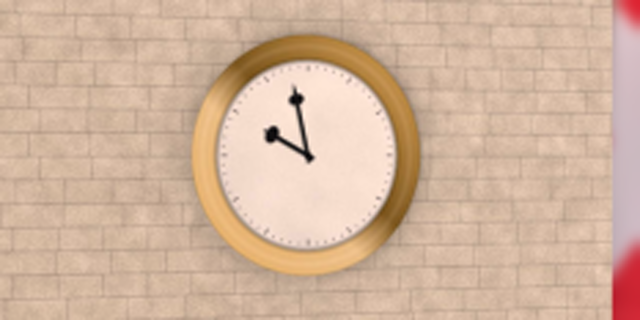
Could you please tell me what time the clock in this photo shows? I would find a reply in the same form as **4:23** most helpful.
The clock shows **9:58**
